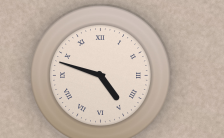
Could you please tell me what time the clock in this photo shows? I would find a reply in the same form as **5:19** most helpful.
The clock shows **4:48**
